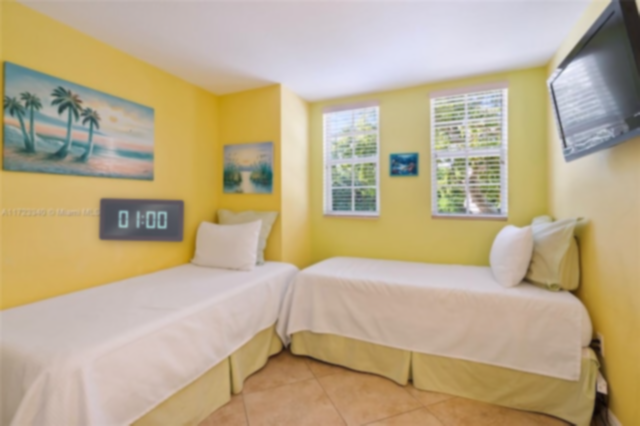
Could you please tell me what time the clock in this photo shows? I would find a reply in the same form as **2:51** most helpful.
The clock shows **1:00**
